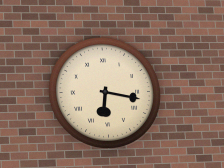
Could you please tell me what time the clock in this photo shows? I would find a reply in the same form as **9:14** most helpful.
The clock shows **6:17**
